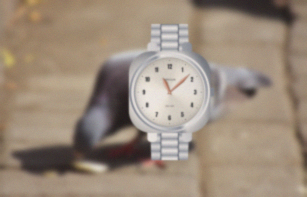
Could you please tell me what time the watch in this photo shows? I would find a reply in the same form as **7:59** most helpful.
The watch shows **11:08**
